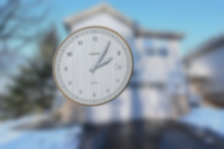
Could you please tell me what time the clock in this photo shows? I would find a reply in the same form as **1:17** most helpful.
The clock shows **2:05**
